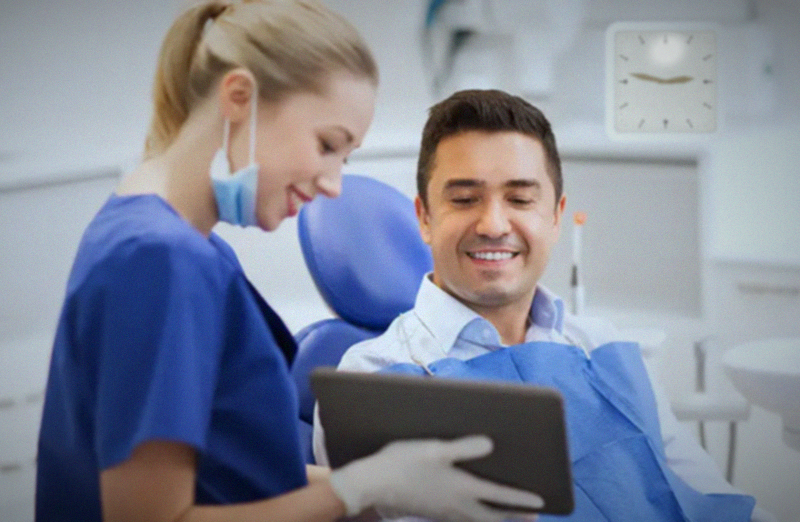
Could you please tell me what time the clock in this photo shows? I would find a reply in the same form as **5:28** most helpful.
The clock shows **2:47**
